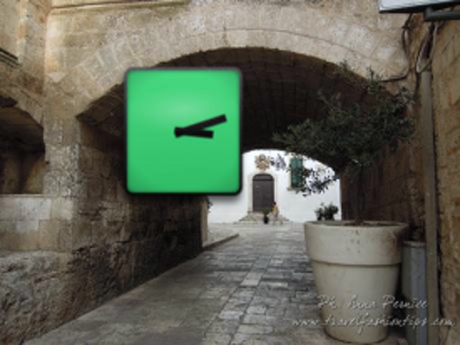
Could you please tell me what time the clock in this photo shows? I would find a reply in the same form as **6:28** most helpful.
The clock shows **3:12**
